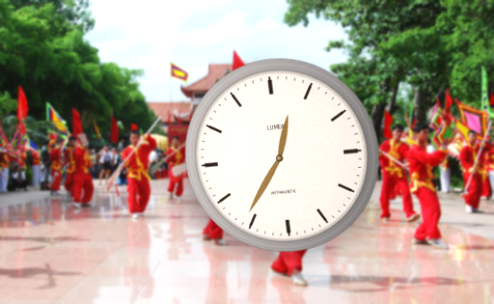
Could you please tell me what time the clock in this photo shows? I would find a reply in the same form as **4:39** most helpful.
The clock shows **12:36**
